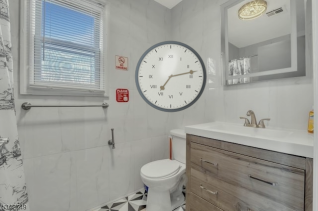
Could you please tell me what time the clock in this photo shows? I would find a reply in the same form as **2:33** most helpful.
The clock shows **7:13**
